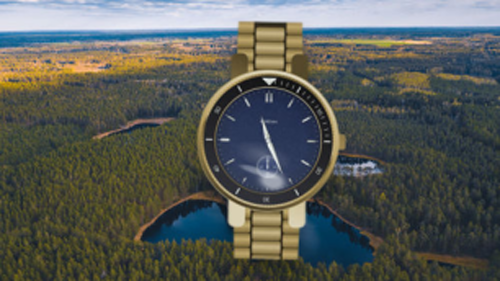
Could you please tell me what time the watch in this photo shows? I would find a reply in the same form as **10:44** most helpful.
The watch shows **11:26**
